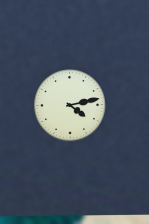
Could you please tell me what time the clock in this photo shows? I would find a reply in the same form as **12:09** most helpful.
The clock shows **4:13**
